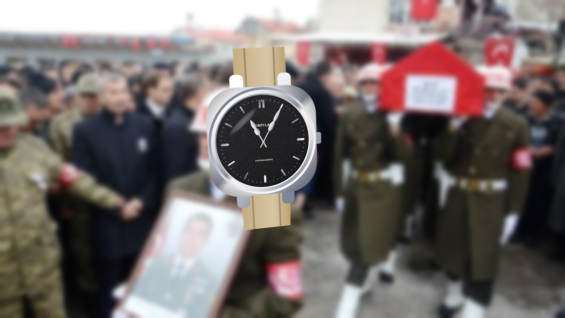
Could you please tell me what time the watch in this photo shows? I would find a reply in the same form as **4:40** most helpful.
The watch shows **11:05**
